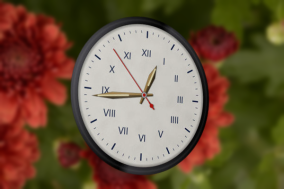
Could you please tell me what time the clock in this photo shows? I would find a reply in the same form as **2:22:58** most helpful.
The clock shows **12:43:53**
